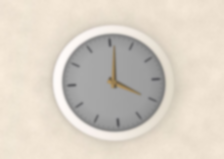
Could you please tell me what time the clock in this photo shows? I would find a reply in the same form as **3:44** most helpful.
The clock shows **4:01**
